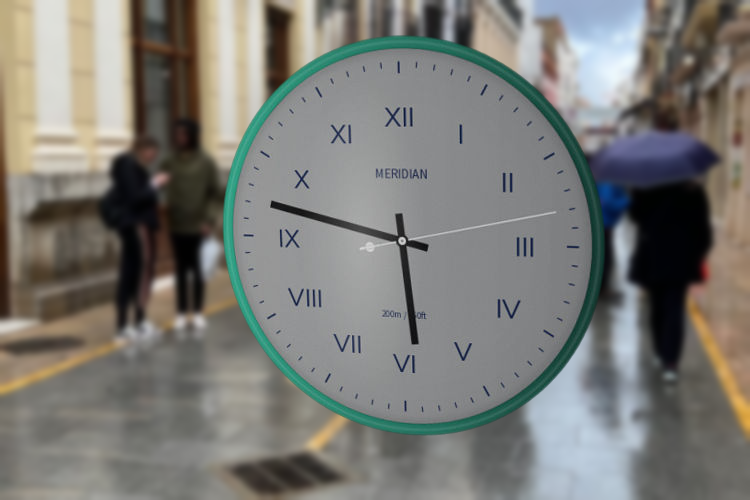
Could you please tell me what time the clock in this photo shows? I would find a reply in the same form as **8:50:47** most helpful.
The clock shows **5:47:13**
